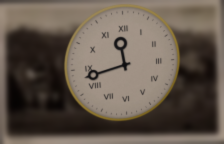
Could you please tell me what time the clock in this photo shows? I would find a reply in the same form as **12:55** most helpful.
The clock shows **11:43**
